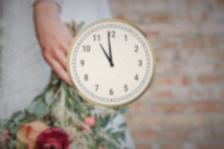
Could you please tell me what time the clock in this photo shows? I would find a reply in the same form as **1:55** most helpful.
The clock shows **10:59**
